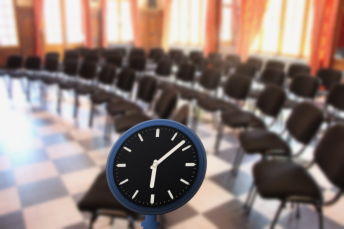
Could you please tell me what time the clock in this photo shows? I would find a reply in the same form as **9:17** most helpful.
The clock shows **6:08**
